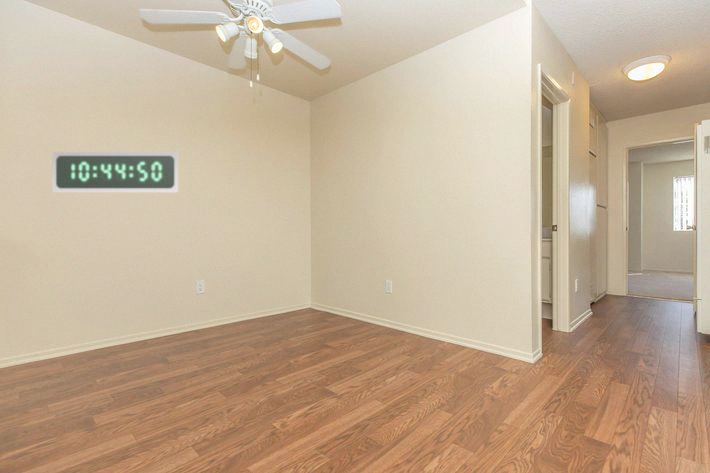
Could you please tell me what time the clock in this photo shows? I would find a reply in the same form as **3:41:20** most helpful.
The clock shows **10:44:50**
